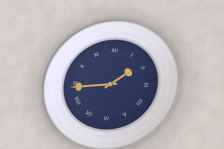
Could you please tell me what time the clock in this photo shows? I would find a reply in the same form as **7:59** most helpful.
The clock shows **1:44**
